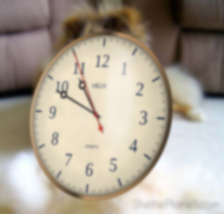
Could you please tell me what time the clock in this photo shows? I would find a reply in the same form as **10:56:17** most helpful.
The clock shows **10:48:55**
